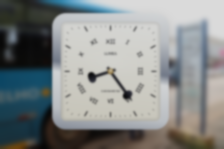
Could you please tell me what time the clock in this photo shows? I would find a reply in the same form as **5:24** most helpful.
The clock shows **8:24**
